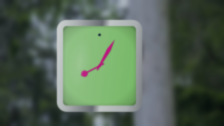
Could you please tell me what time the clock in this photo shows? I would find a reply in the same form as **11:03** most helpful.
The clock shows **8:05**
